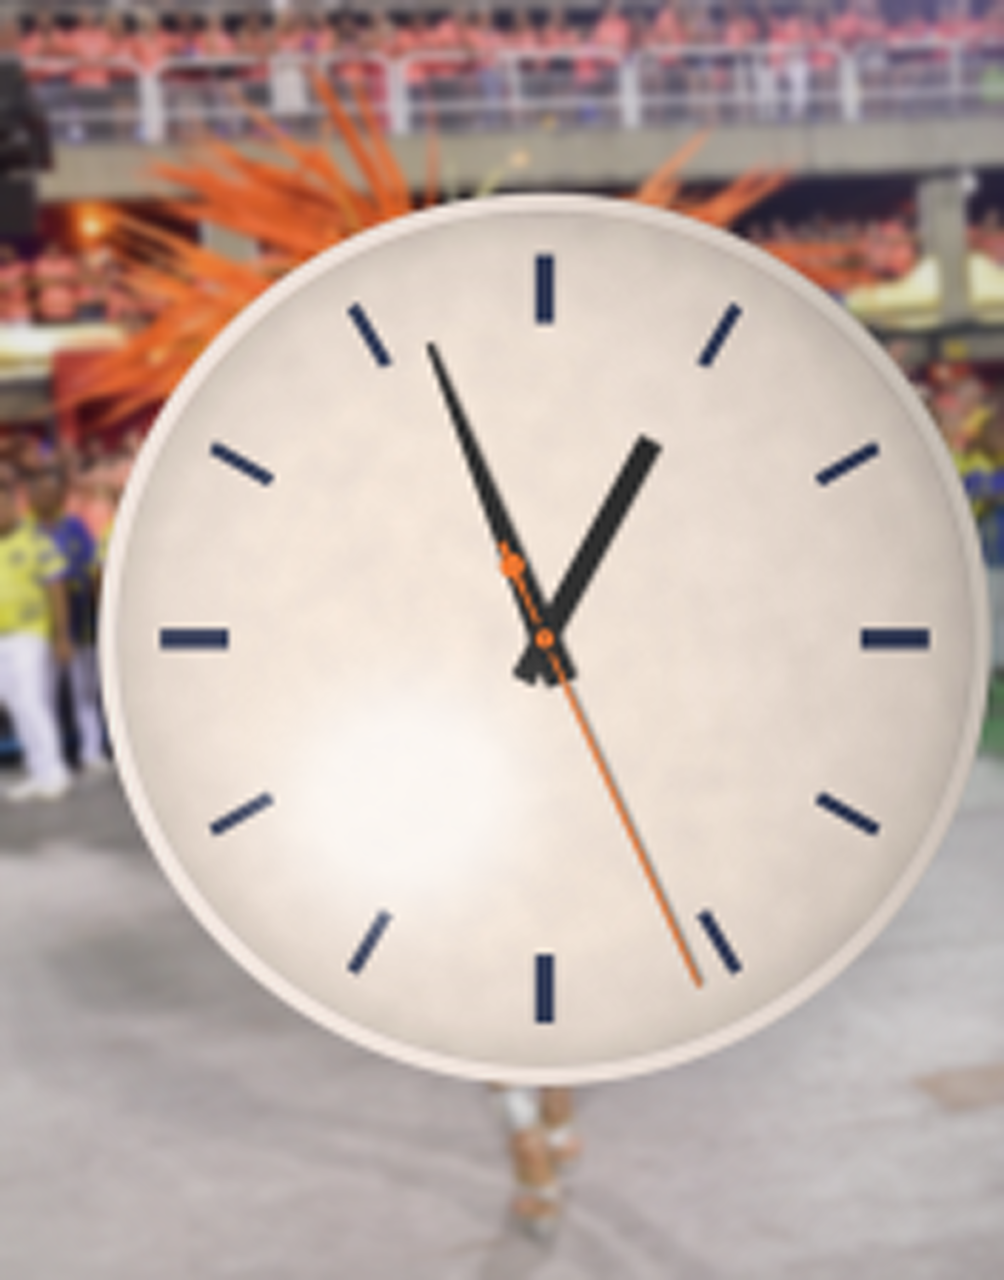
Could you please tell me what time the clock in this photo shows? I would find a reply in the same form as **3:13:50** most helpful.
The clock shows **12:56:26**
